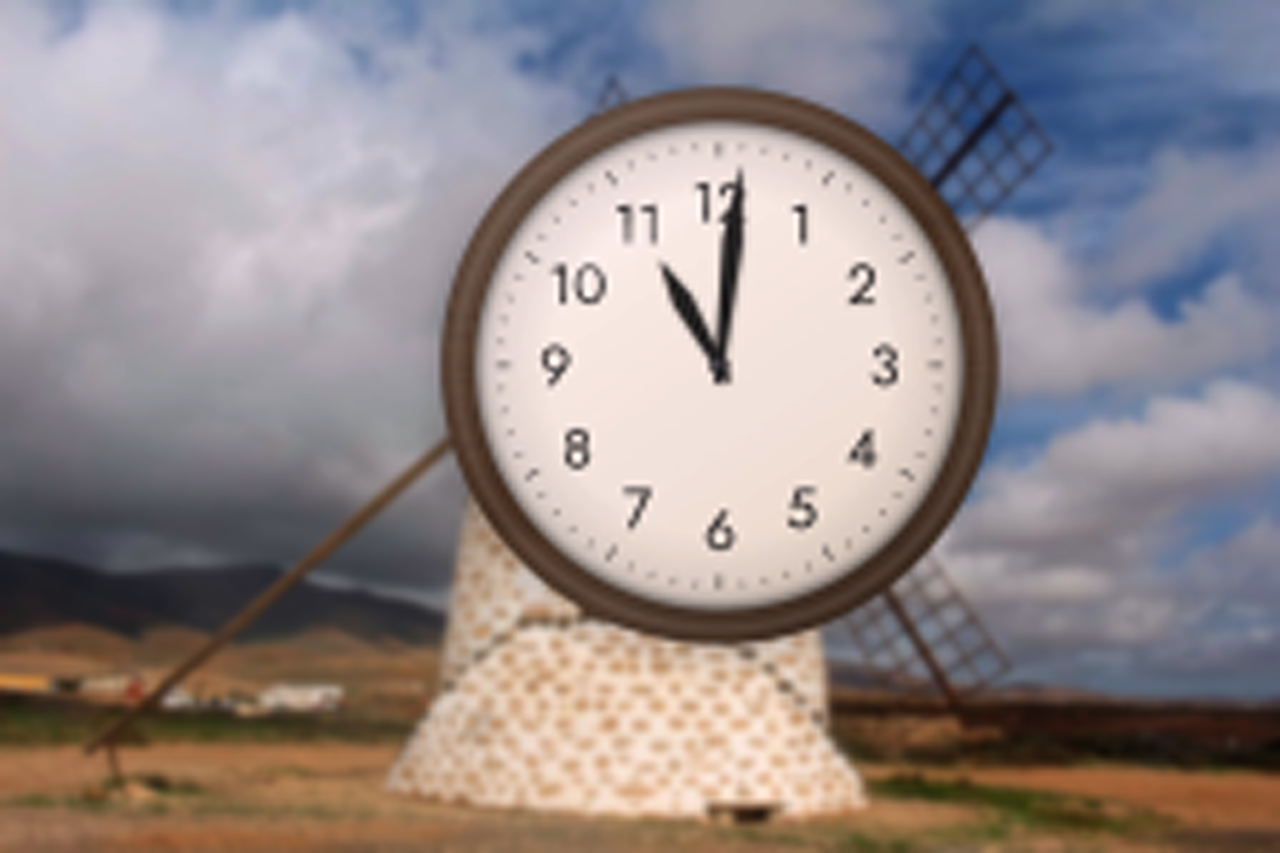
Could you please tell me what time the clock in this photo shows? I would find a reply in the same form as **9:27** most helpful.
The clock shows **11:01**
